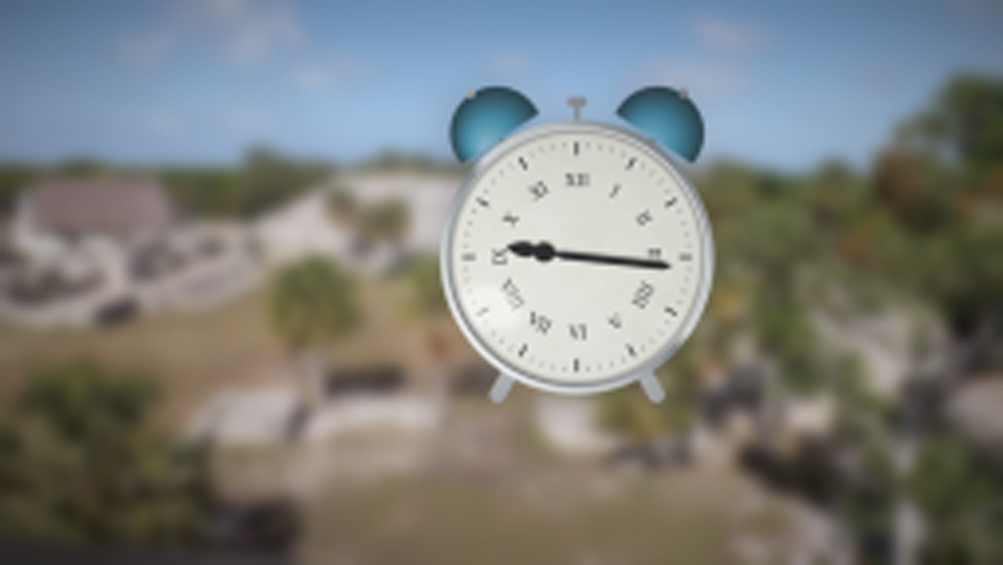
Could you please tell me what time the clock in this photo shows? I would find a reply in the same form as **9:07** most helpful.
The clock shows **9:16**
